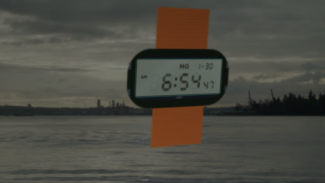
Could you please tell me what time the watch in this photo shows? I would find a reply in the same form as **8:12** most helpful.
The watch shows **6:54**
